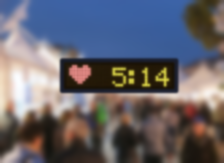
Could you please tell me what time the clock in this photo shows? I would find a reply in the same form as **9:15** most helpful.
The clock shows **5:14**
